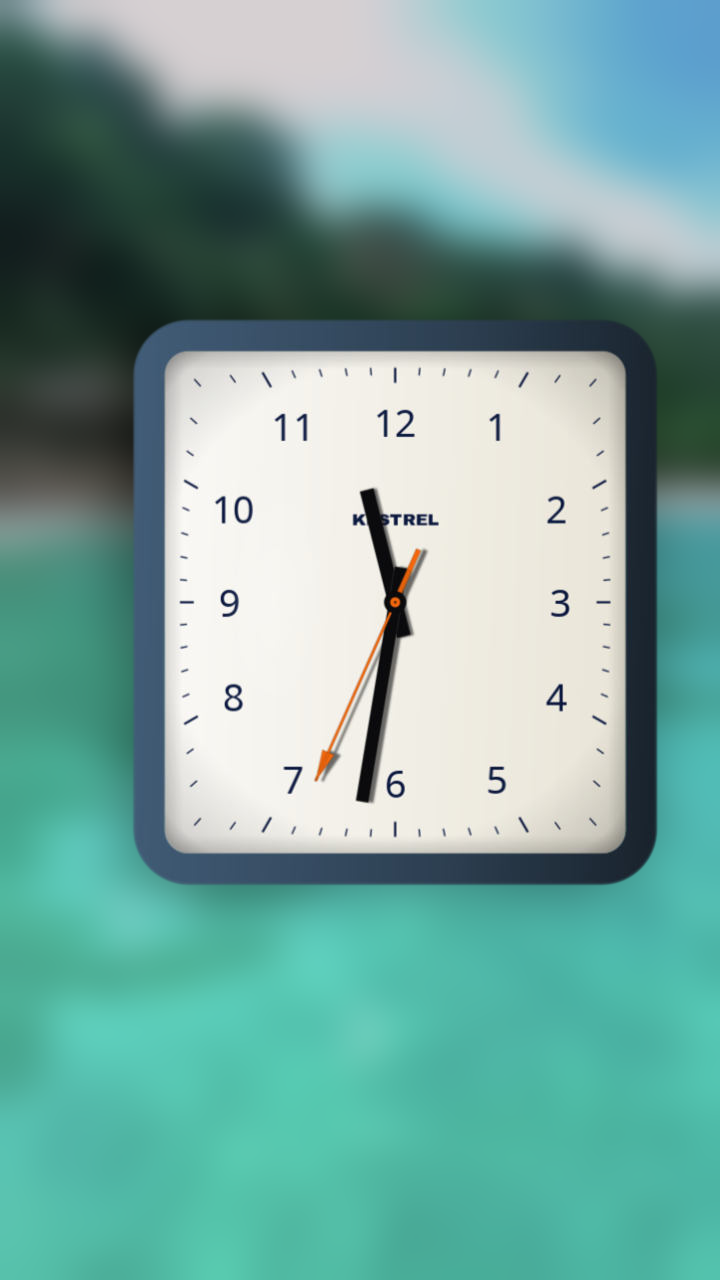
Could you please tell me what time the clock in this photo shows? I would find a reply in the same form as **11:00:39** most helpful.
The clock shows **11:31:34**
